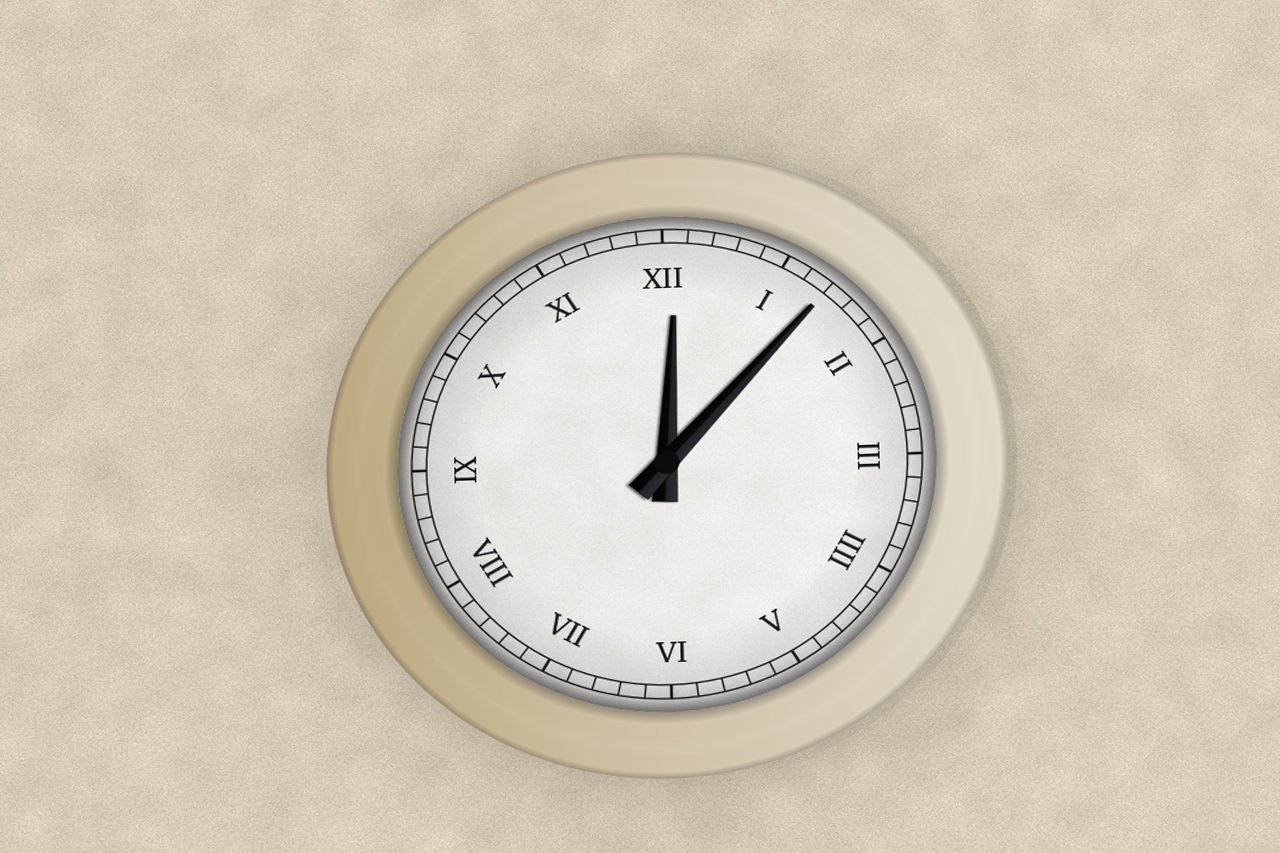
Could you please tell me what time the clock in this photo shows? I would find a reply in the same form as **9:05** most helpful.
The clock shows **12:07**
